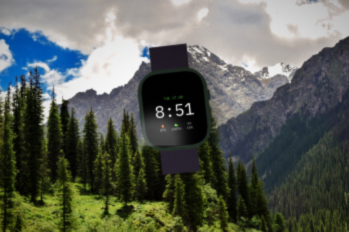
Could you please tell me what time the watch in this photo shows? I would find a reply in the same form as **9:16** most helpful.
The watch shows **8:51**
